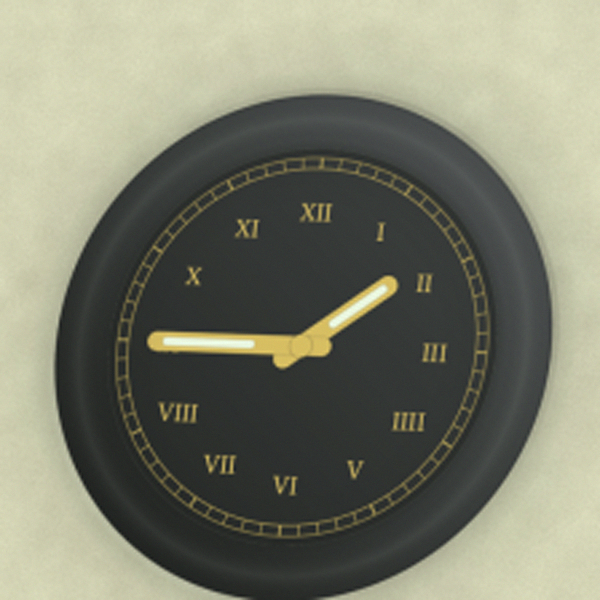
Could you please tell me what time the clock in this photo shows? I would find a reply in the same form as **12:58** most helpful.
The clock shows **1:45**
